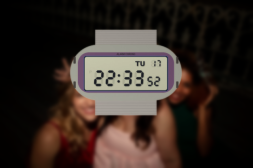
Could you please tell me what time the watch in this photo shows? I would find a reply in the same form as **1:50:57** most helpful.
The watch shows **22:33:52**
